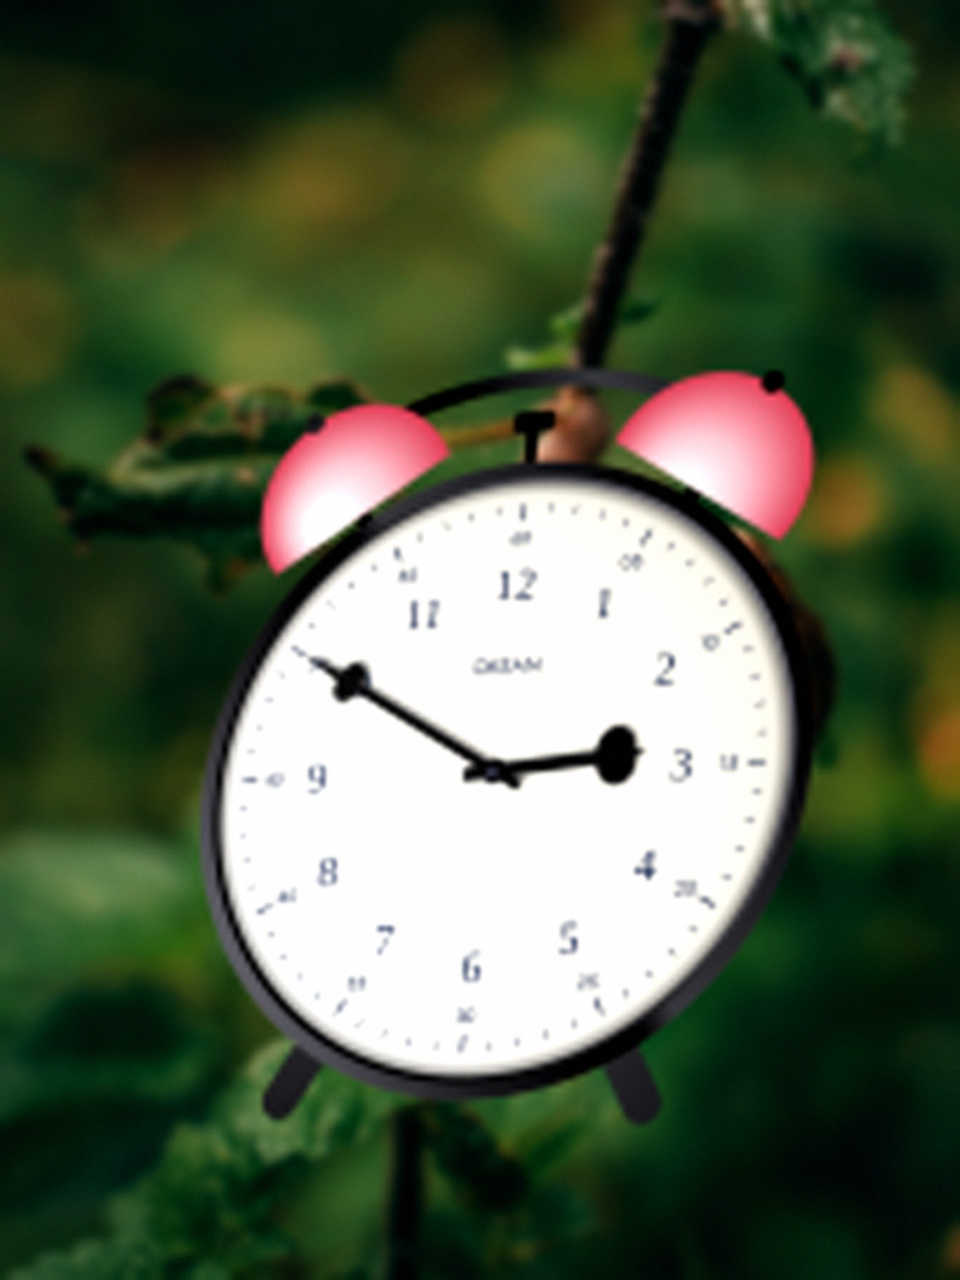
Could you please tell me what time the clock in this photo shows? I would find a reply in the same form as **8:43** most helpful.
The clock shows **2:50**
